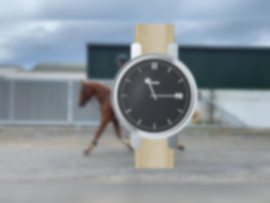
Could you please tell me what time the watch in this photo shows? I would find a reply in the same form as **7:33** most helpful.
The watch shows **11:15**
